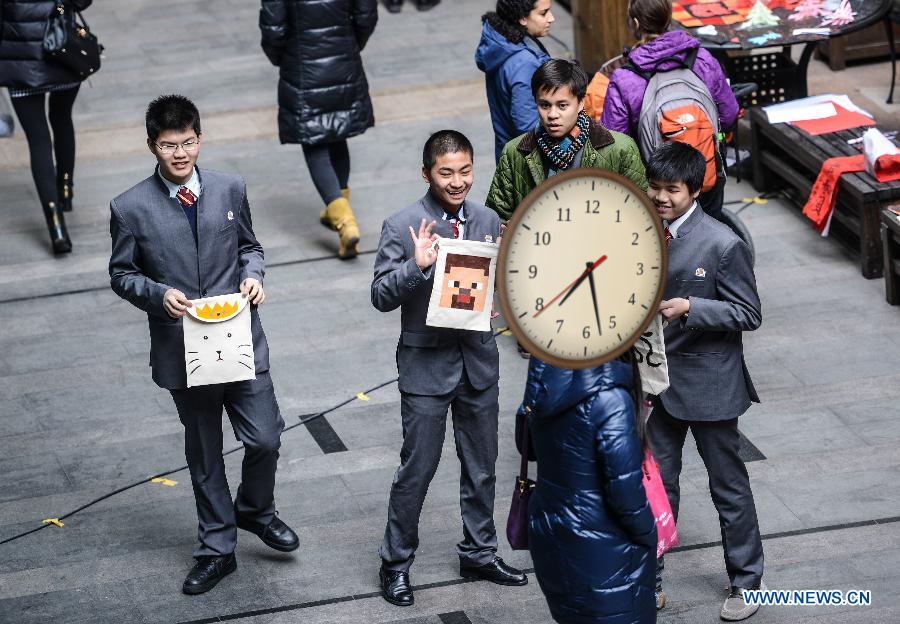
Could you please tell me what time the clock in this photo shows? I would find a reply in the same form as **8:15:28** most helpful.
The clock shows **7:27:39**
